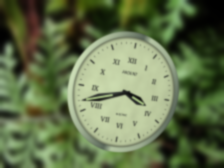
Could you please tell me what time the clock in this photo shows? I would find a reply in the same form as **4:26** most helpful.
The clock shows **3:42**
